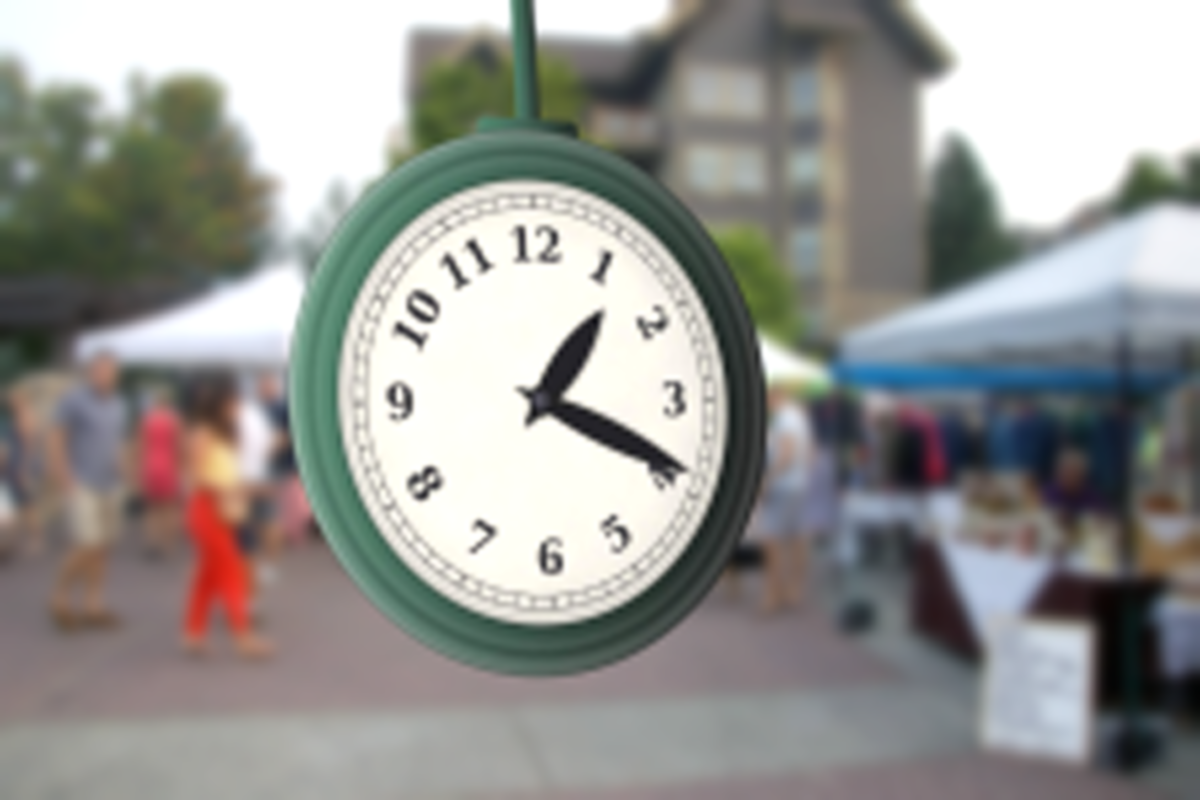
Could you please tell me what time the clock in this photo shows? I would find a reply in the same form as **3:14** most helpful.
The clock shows **1:19**
